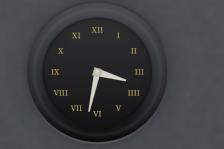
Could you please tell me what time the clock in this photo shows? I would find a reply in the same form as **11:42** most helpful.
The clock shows **3:32**
